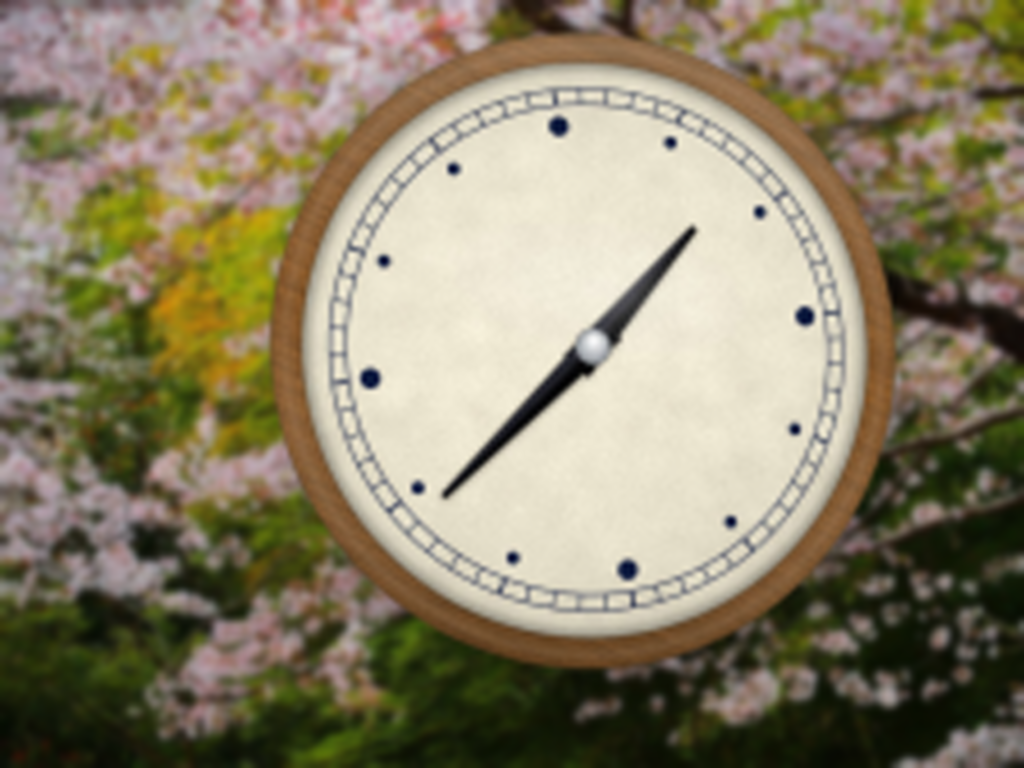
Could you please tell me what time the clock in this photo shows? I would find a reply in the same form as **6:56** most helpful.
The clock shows **1:39**
